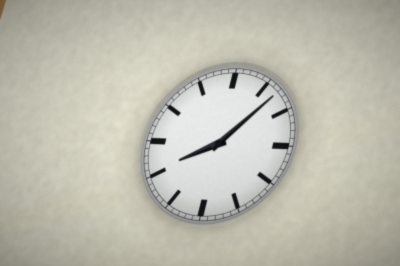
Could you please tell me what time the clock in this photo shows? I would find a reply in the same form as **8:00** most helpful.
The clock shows **8:07**
